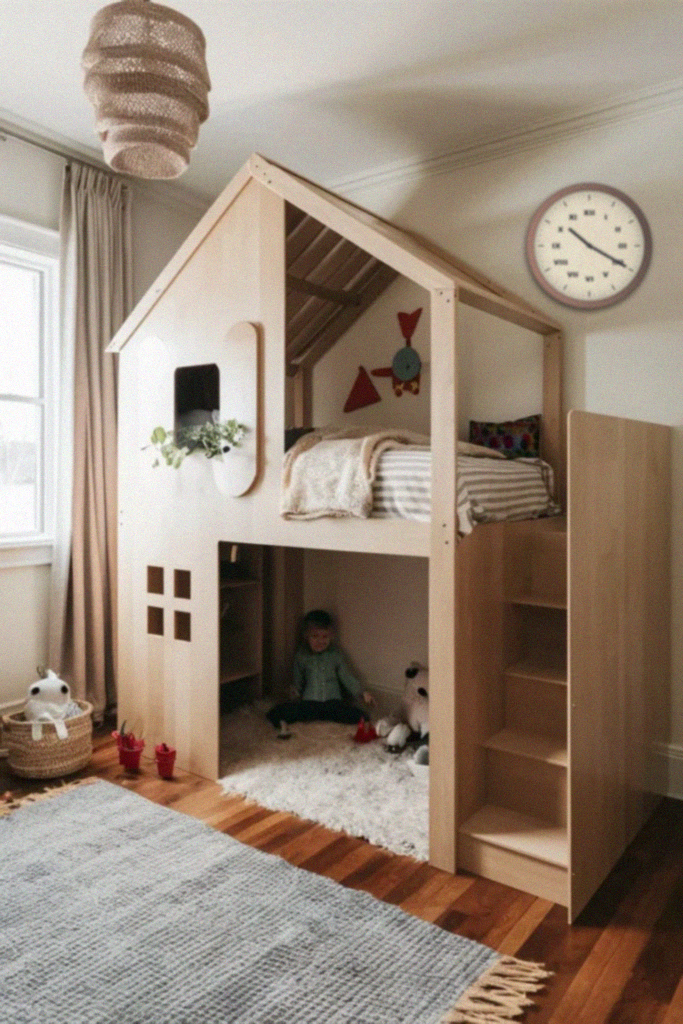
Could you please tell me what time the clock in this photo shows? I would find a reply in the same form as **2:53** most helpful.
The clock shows **10:20**
